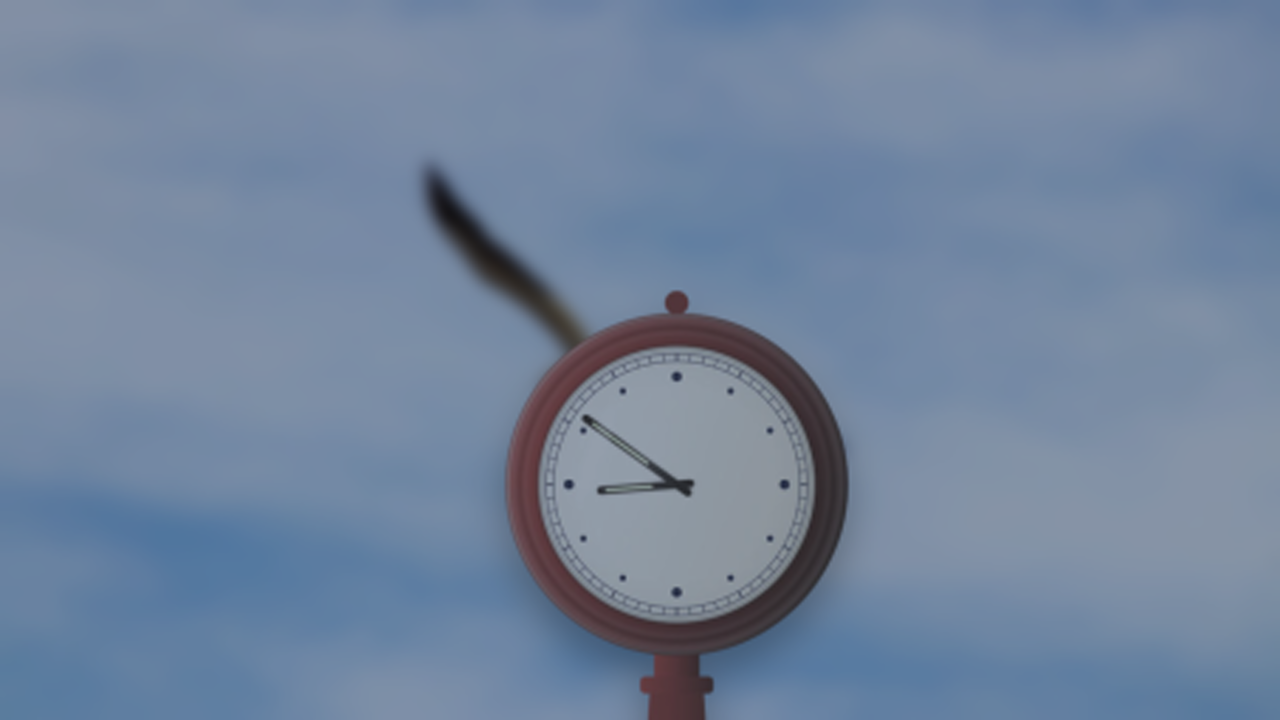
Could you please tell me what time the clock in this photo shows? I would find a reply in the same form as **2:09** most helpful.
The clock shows **8:51**
